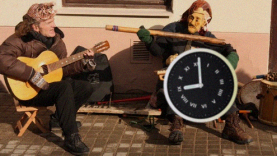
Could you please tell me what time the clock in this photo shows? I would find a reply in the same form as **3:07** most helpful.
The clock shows **9:01**
